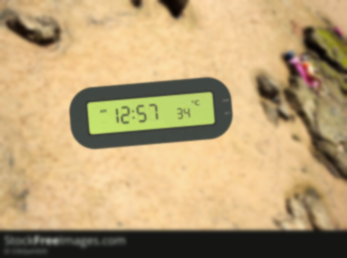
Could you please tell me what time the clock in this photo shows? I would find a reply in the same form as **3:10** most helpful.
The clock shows **12:57**
